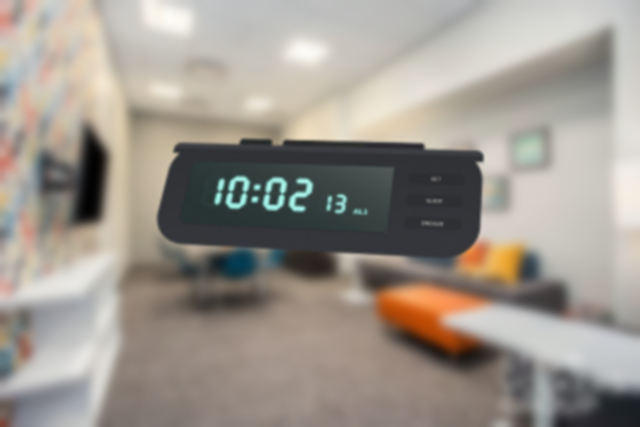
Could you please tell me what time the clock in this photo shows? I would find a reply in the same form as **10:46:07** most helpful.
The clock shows **10:02:13**
